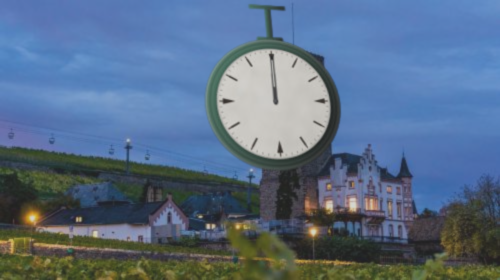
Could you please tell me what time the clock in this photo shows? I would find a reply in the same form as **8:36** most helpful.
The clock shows **12:00**
